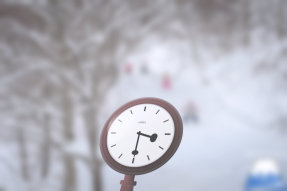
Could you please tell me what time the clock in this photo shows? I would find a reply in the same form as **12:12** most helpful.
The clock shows **3:30**
